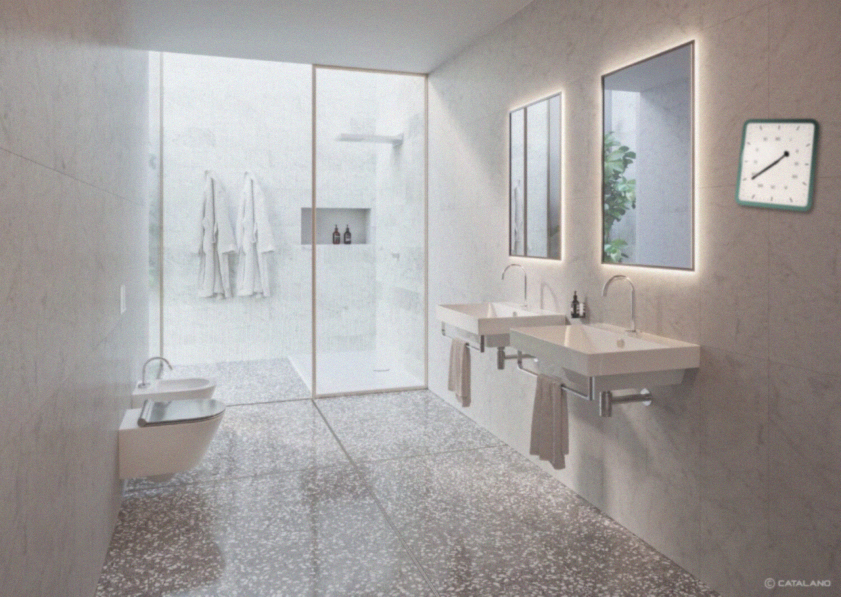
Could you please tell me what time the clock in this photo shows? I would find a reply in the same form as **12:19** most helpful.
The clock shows **1:39**
